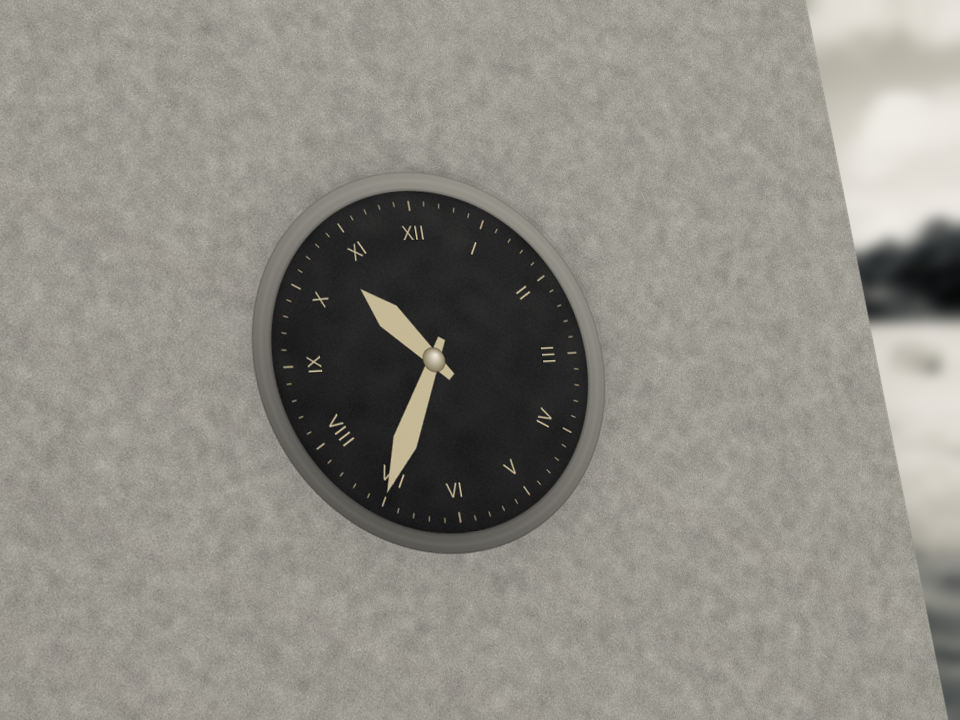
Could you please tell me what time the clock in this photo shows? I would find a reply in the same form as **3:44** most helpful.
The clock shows **10:35**
